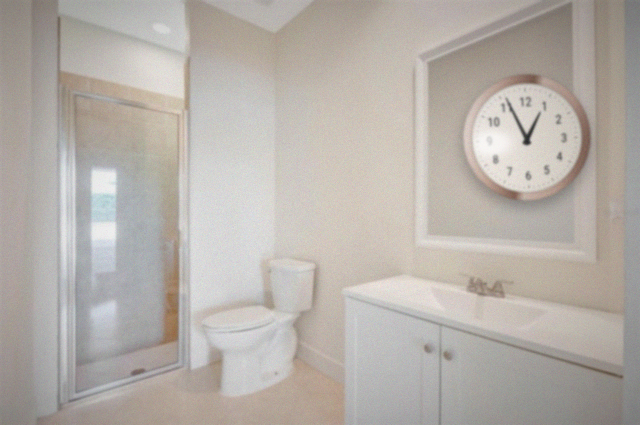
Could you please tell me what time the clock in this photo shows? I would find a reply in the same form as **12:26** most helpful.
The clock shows **12:56**
